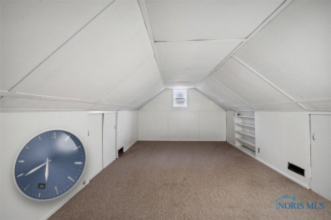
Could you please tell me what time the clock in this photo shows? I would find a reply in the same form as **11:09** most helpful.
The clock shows **5:39**
